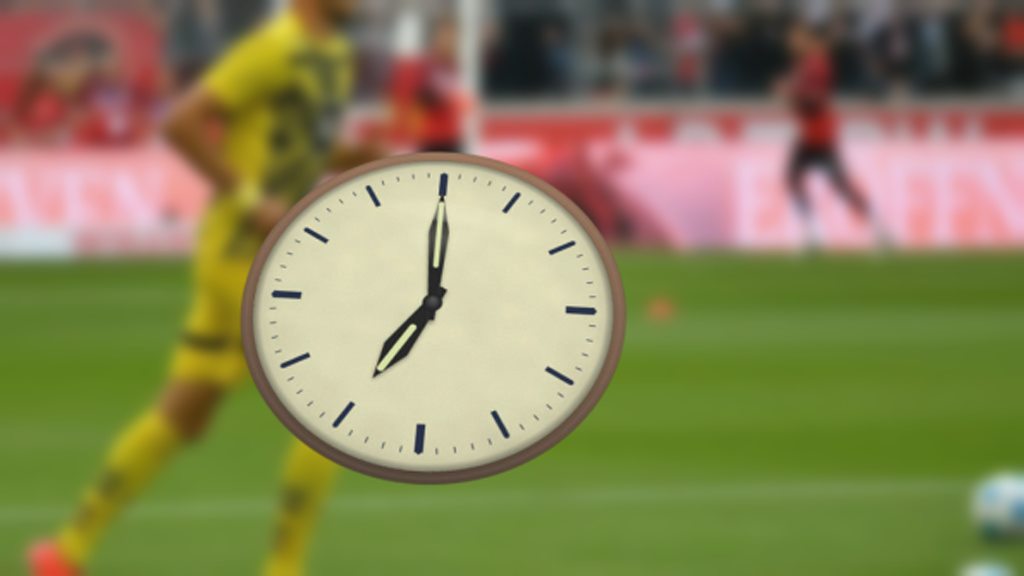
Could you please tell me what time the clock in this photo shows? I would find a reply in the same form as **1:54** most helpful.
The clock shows **7:00**
